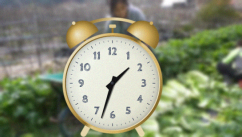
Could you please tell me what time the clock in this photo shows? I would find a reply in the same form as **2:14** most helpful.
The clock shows **1:33**
